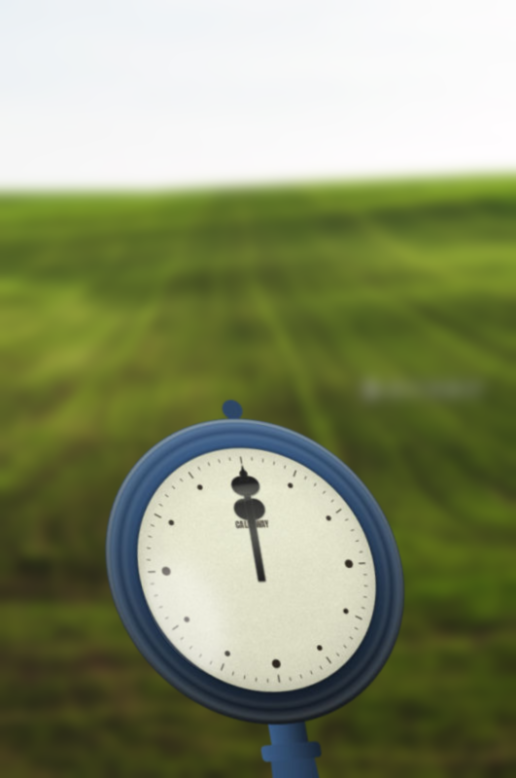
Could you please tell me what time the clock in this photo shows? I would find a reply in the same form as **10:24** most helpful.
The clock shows **12:00**
